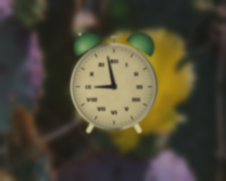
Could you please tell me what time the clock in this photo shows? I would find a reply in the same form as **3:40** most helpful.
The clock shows **8:58**
